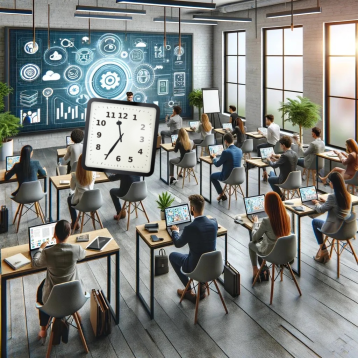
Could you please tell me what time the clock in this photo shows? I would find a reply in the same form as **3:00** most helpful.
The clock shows **11:35**
